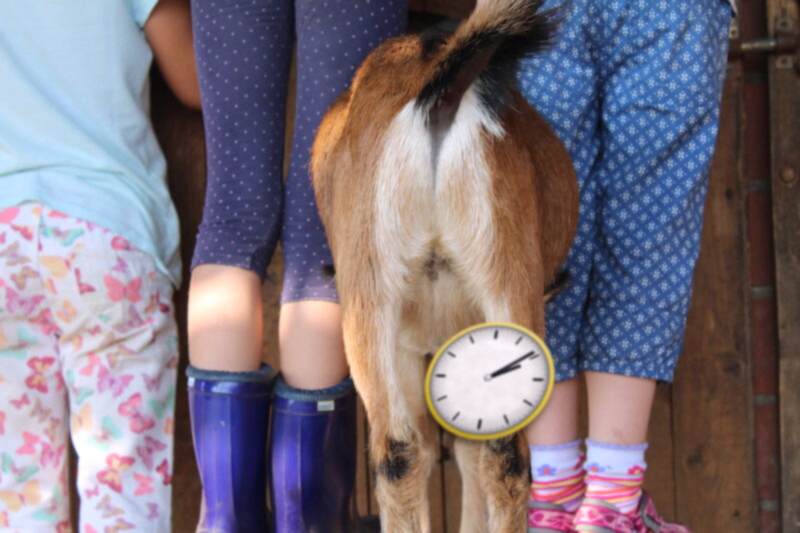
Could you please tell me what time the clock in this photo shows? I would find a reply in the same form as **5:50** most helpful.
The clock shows **2:09**
